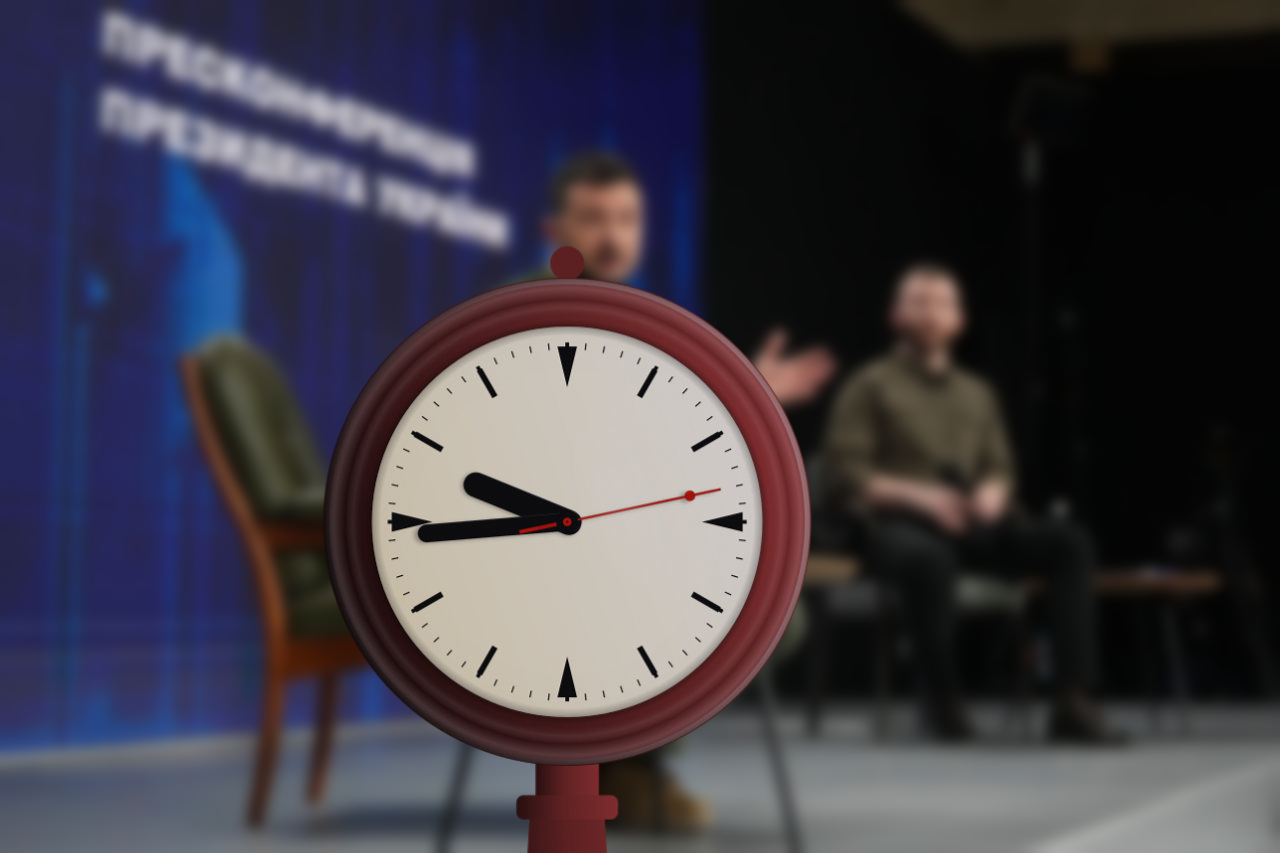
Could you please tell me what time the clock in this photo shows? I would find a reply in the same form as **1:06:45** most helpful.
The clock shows **9:44:13**
